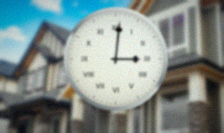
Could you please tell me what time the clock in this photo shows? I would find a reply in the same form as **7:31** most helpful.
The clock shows **3:01**
